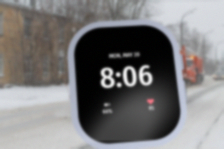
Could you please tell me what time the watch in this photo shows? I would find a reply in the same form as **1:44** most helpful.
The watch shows **8:06**
